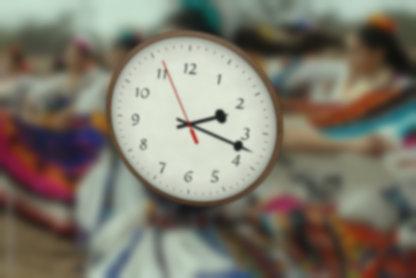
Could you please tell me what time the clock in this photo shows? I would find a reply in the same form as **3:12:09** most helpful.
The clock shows **2:17:56**
